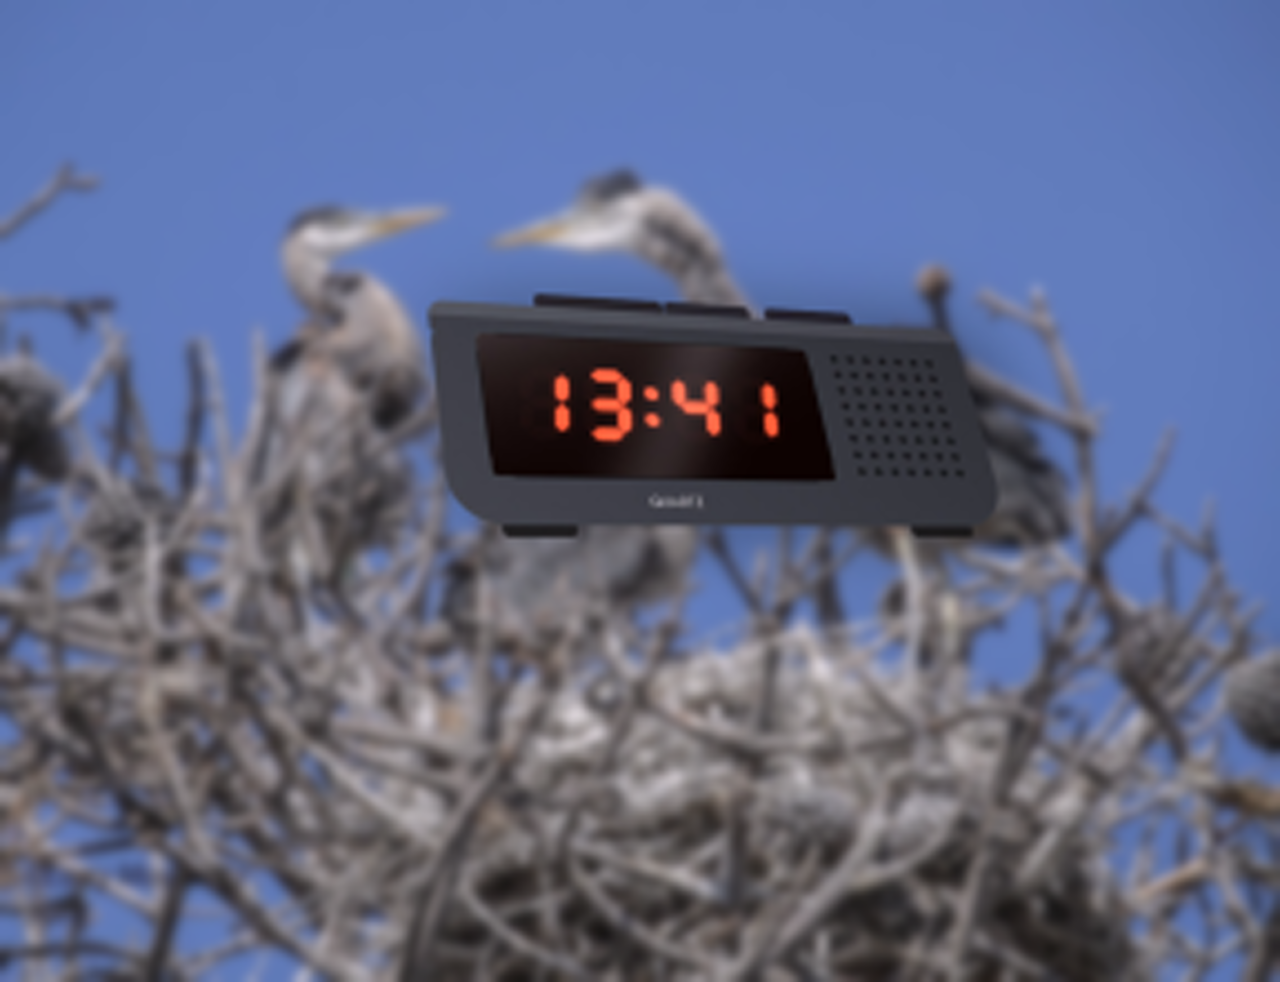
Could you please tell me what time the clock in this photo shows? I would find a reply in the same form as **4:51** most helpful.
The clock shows **13:41**
